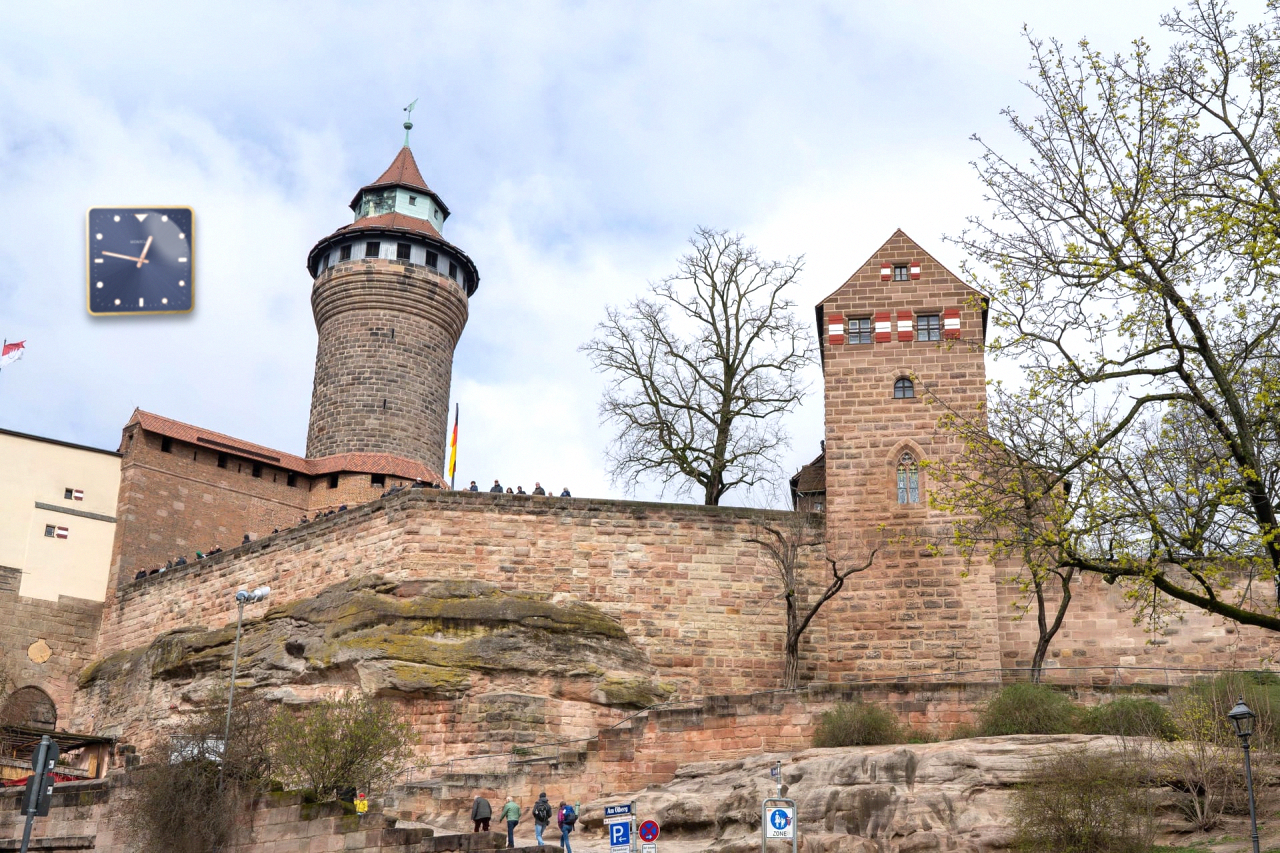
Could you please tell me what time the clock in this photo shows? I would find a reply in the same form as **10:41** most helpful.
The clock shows **12:47**
